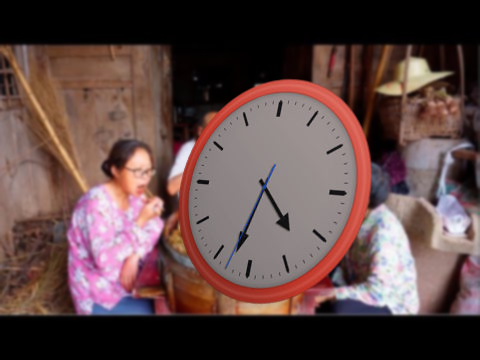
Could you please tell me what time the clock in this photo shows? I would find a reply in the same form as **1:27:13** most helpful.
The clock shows **4:32:33**
